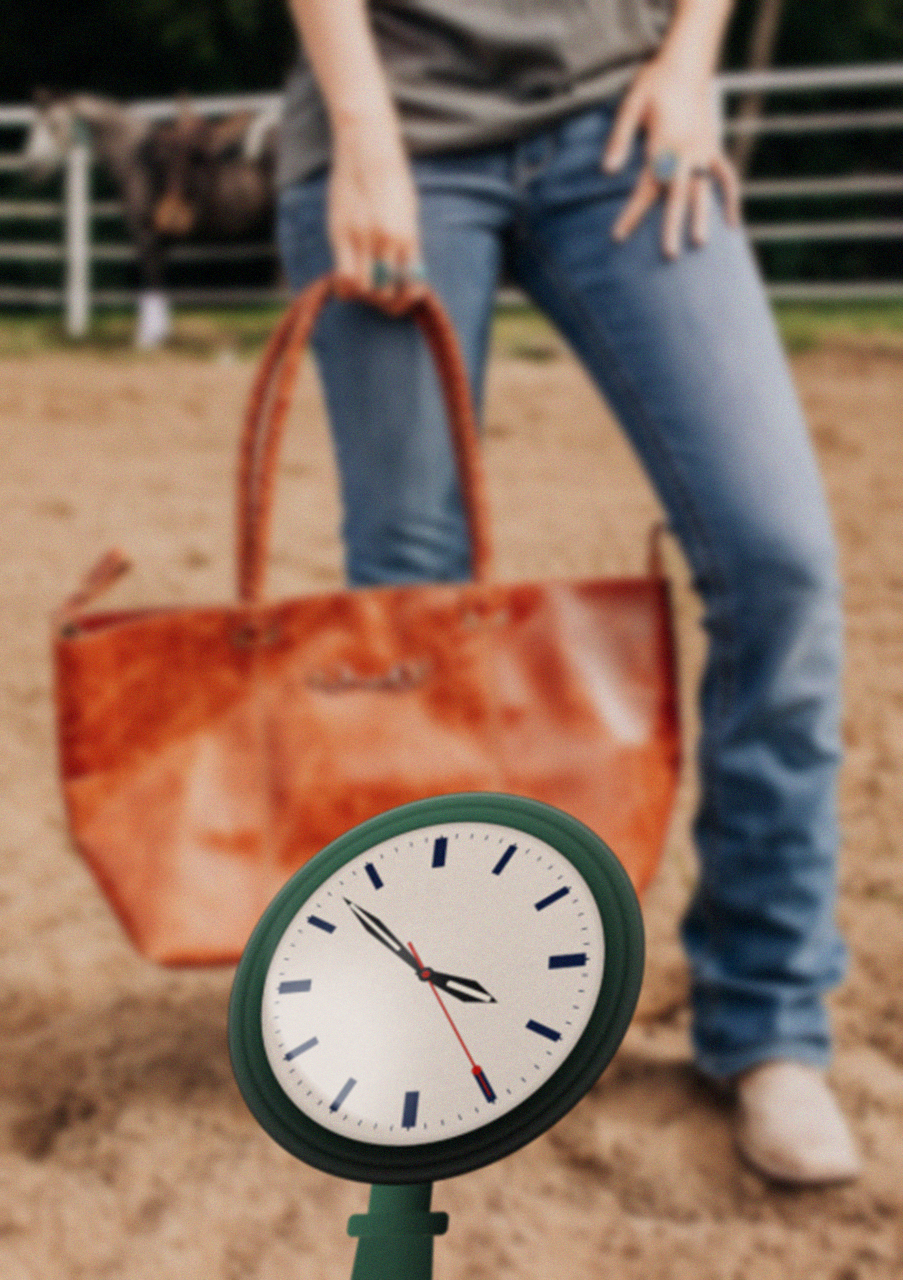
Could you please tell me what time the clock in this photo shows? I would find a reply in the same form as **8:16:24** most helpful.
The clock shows **3:52:25**
